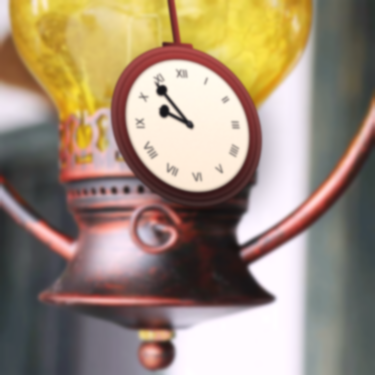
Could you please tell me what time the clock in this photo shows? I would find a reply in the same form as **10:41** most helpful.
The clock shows **9:54**
